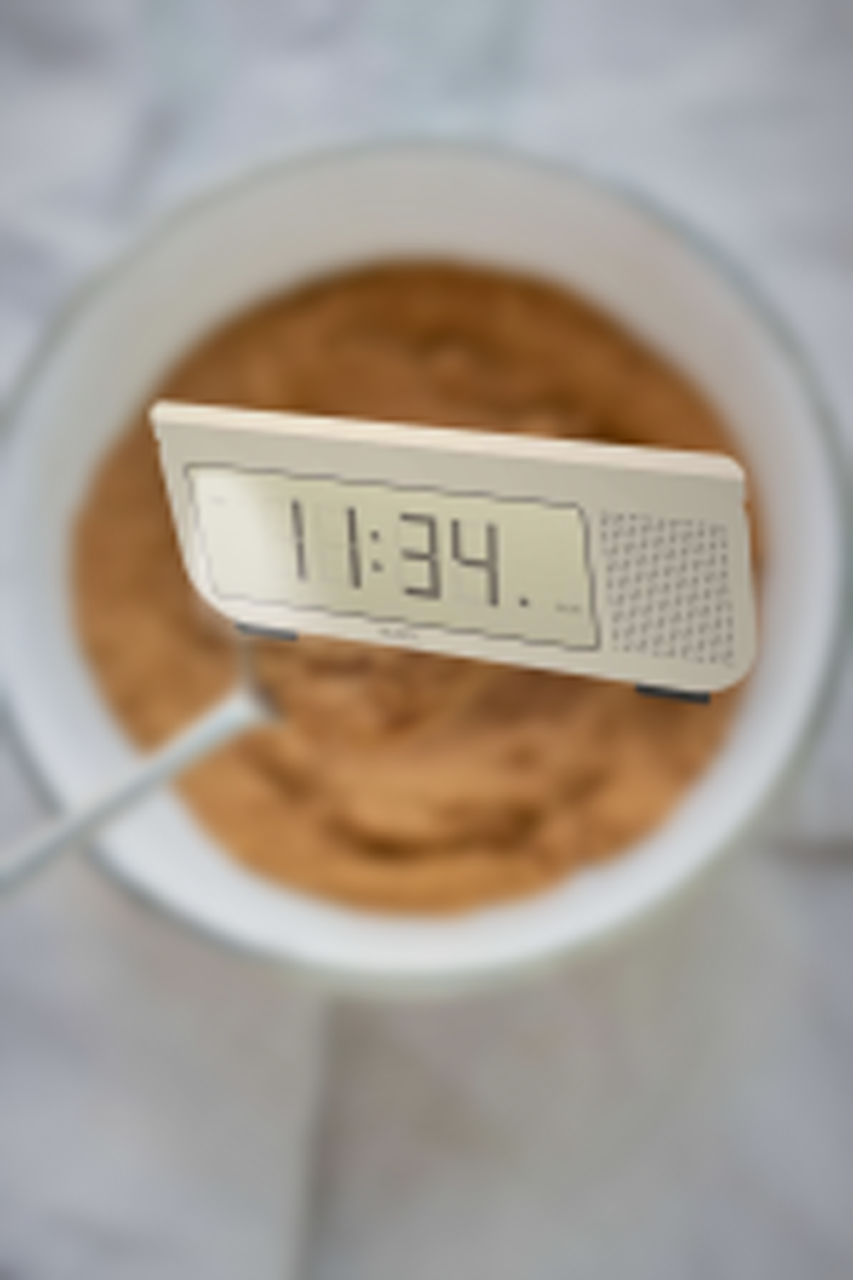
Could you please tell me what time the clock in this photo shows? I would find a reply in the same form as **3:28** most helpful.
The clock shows **11:34**
